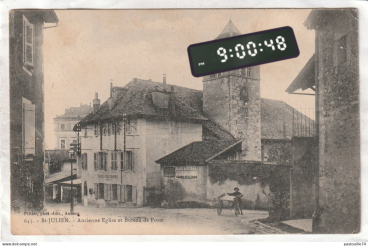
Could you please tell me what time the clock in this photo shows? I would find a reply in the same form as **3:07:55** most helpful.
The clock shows **9:00:48**
